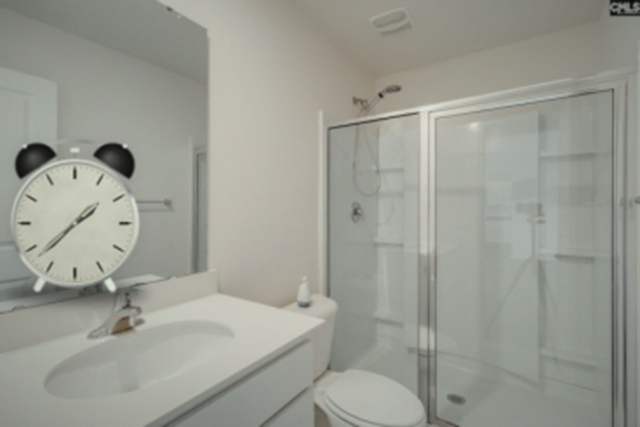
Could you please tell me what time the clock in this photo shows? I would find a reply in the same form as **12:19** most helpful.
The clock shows **1:38**
